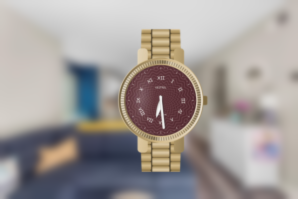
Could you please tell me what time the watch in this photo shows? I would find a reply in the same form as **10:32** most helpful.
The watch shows **6:29**
